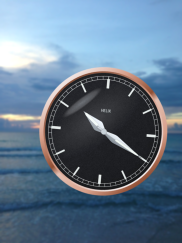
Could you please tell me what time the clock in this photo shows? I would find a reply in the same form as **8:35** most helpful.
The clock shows **10:20**
